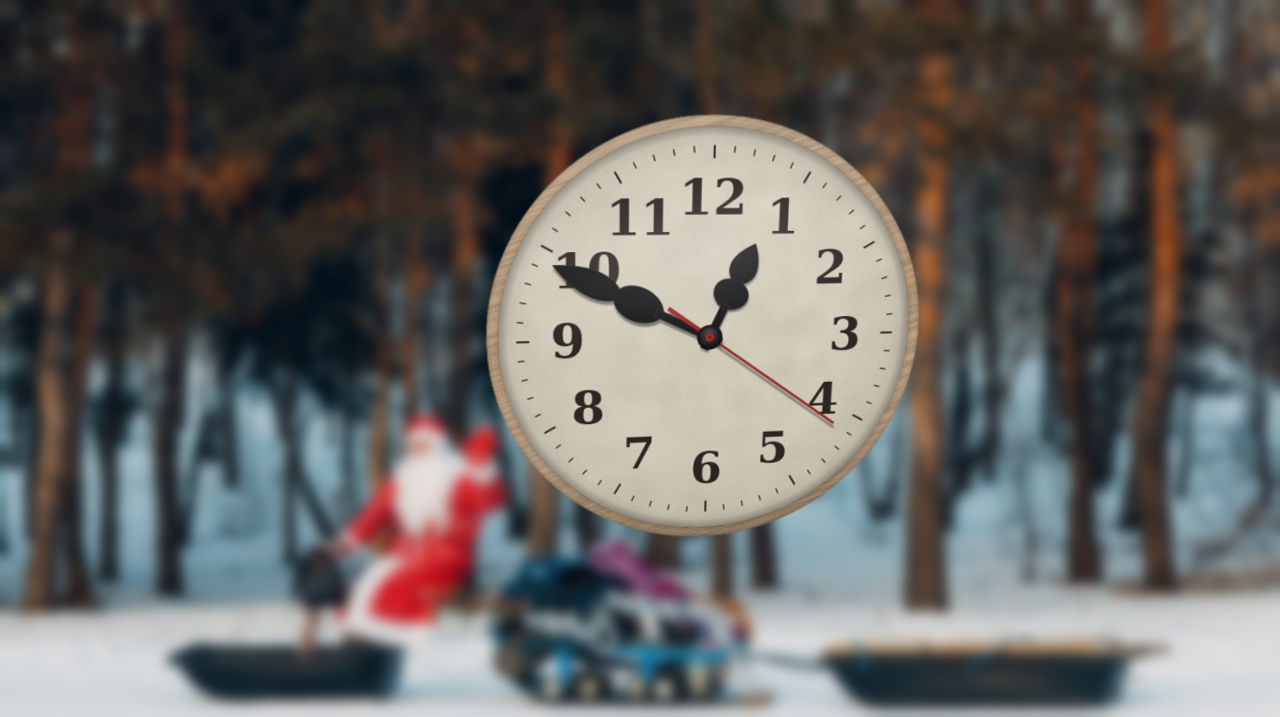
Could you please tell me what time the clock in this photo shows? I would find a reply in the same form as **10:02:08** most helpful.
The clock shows **12:49:21**
